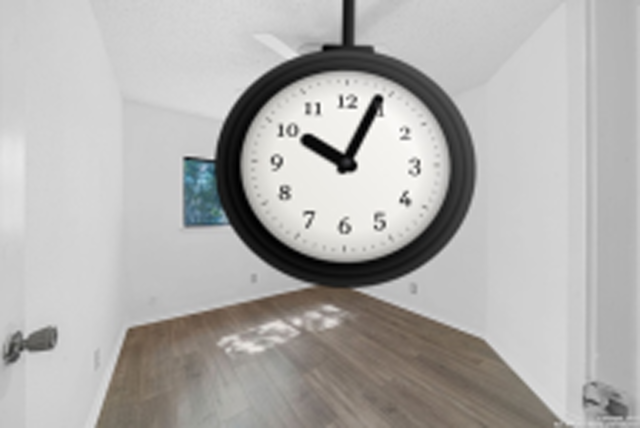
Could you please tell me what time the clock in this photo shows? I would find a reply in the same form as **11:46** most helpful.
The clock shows **10:04**
